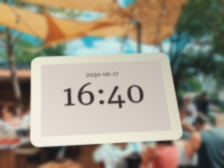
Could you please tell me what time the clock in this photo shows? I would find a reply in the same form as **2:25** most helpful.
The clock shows **16:40**
